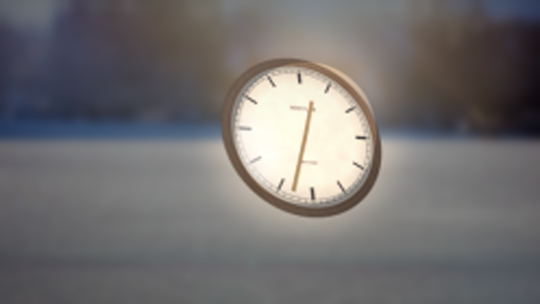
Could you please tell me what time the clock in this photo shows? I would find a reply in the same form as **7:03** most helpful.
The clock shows **12:33**
